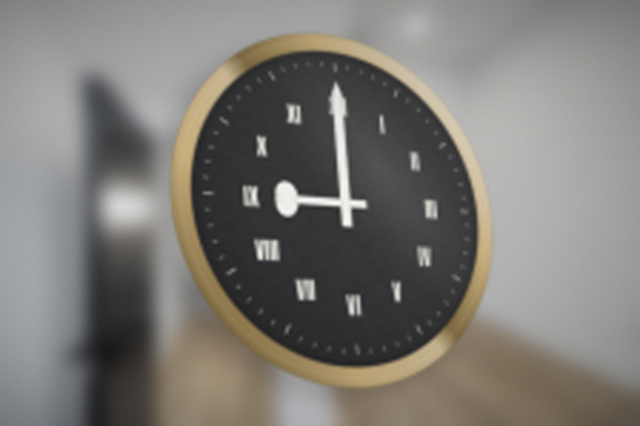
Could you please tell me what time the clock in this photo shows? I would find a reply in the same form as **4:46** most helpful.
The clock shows **9:00**
